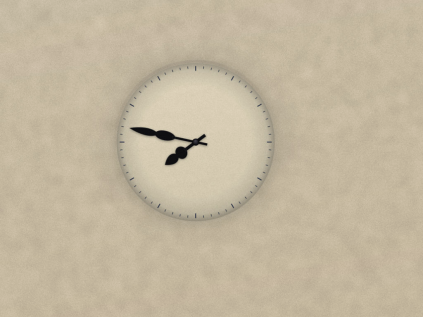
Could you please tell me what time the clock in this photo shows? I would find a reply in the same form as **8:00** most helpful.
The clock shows **7:47**
